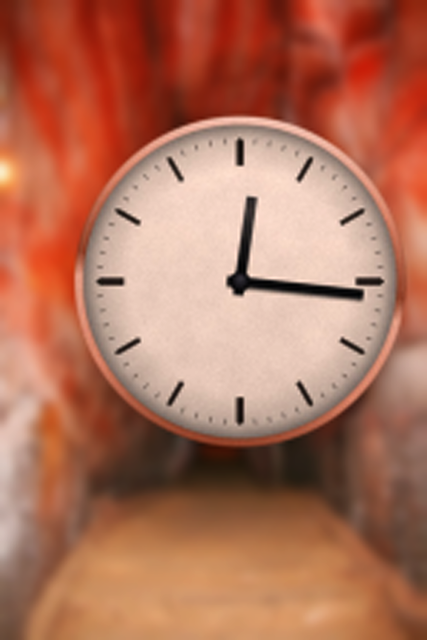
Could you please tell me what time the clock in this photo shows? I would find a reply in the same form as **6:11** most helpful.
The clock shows **12:16**
